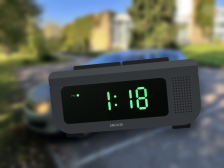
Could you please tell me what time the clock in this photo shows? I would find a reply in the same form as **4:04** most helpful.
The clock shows **1:18**
